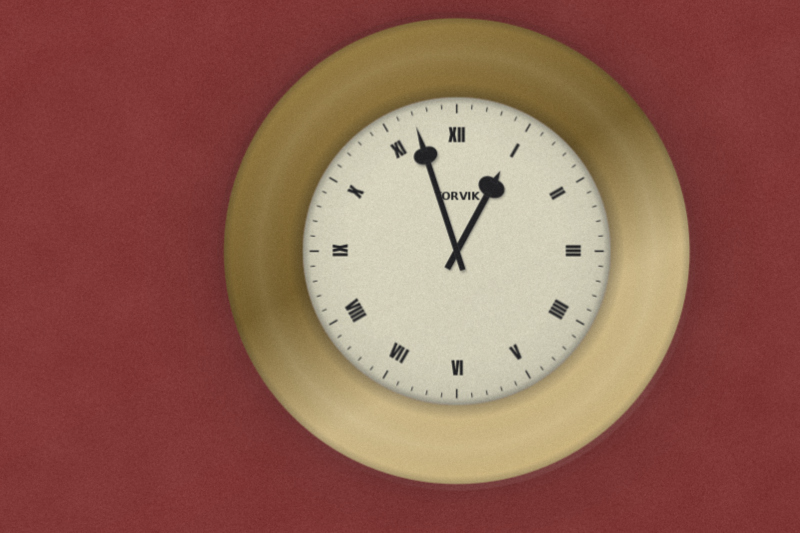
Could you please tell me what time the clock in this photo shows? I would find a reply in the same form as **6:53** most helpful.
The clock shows **12:57**
